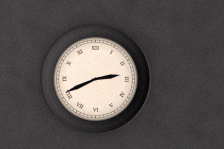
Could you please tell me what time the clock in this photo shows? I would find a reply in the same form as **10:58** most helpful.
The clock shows **2:41**
